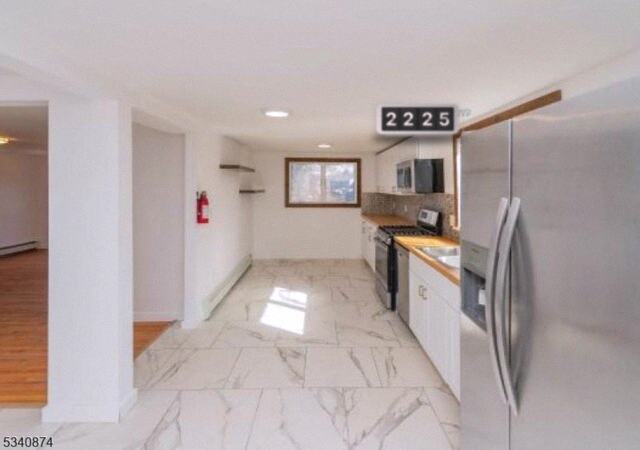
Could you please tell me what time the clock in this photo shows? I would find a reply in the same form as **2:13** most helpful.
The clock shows **22:25**
